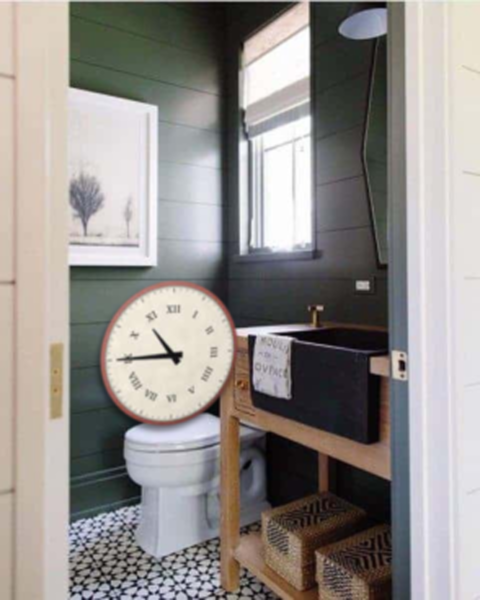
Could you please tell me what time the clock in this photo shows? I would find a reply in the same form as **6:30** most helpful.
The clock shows **10:45**
